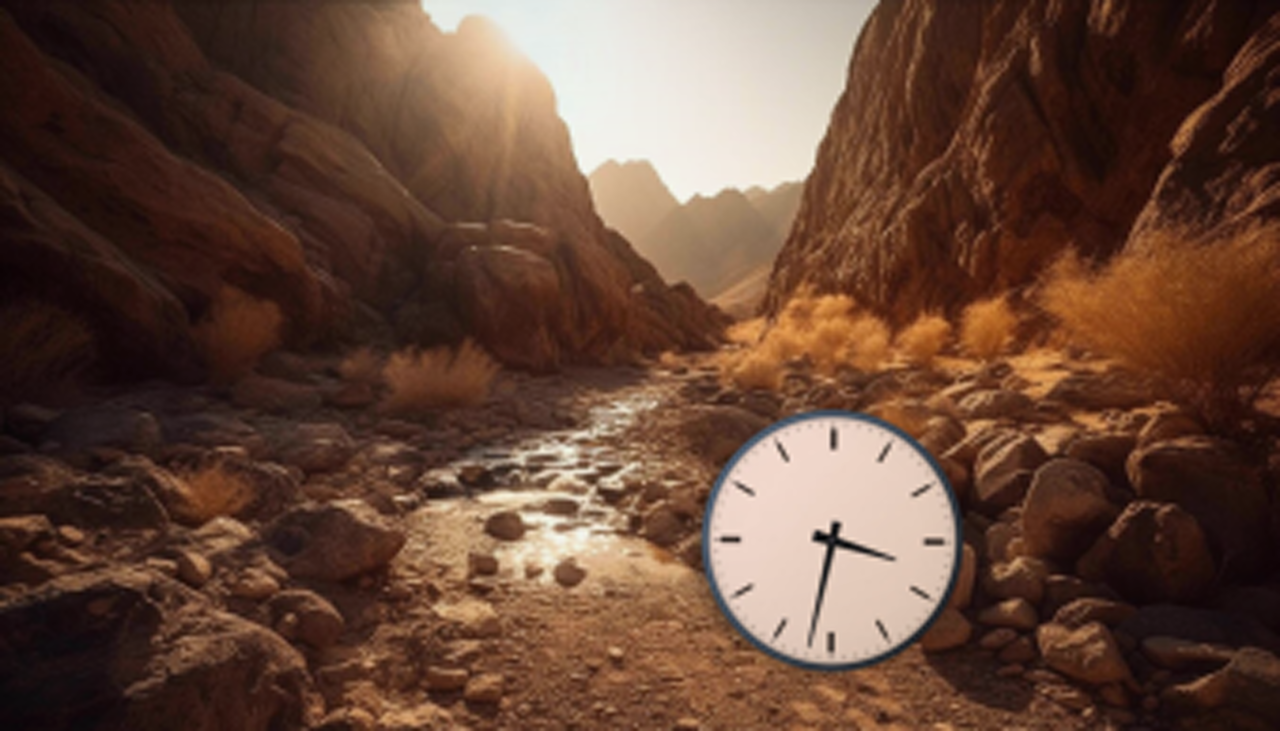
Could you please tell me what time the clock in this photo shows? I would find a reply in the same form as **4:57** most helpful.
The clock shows **3:32**
